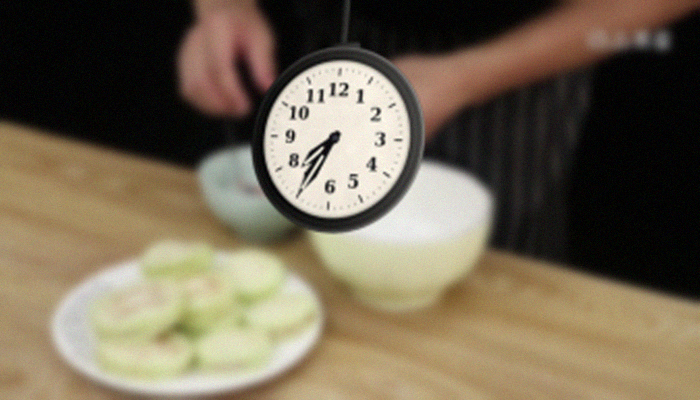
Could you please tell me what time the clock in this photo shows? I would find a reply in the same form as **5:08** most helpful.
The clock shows **7:35**
